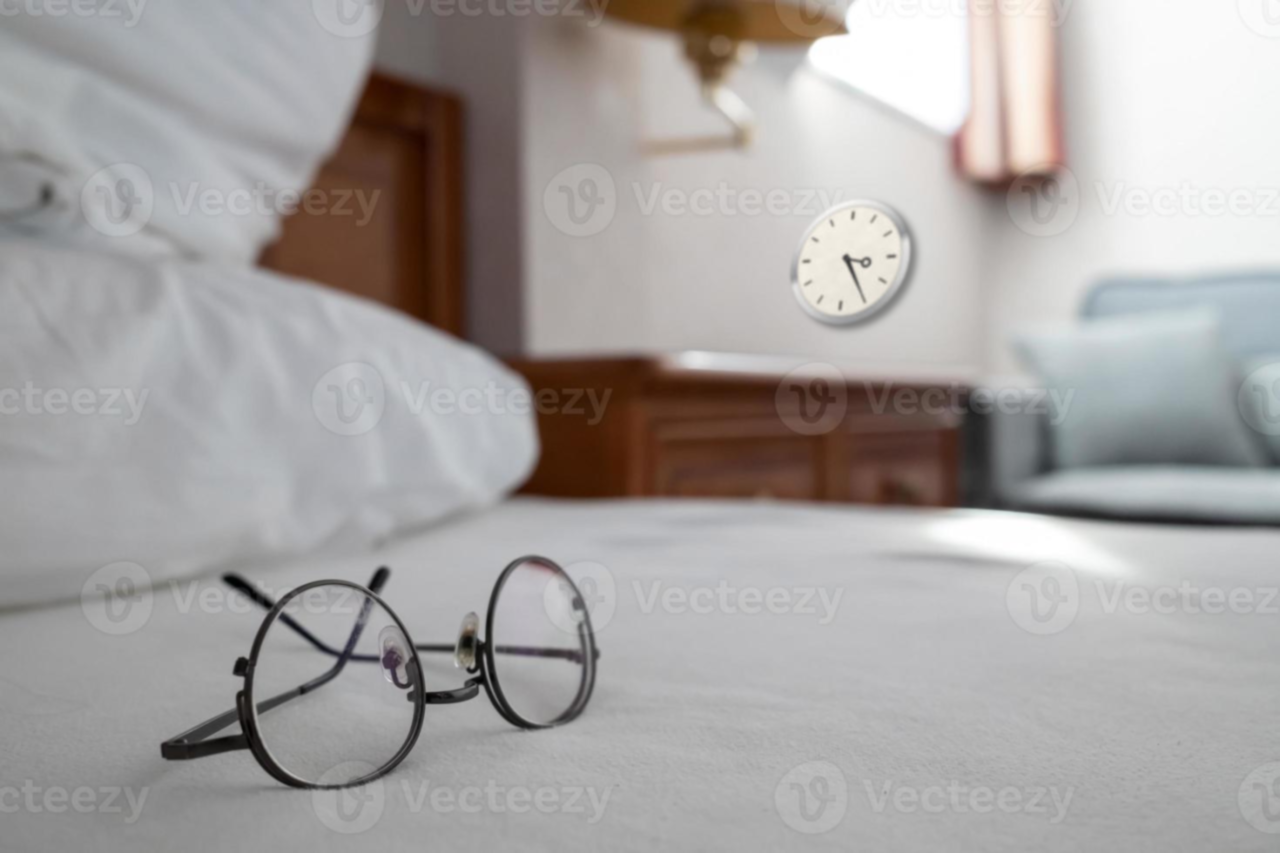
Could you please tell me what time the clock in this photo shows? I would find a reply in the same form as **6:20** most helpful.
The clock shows **3:25**
